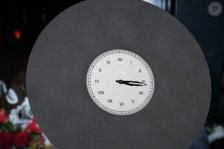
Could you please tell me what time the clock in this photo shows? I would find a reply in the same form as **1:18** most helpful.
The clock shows **3:16**
